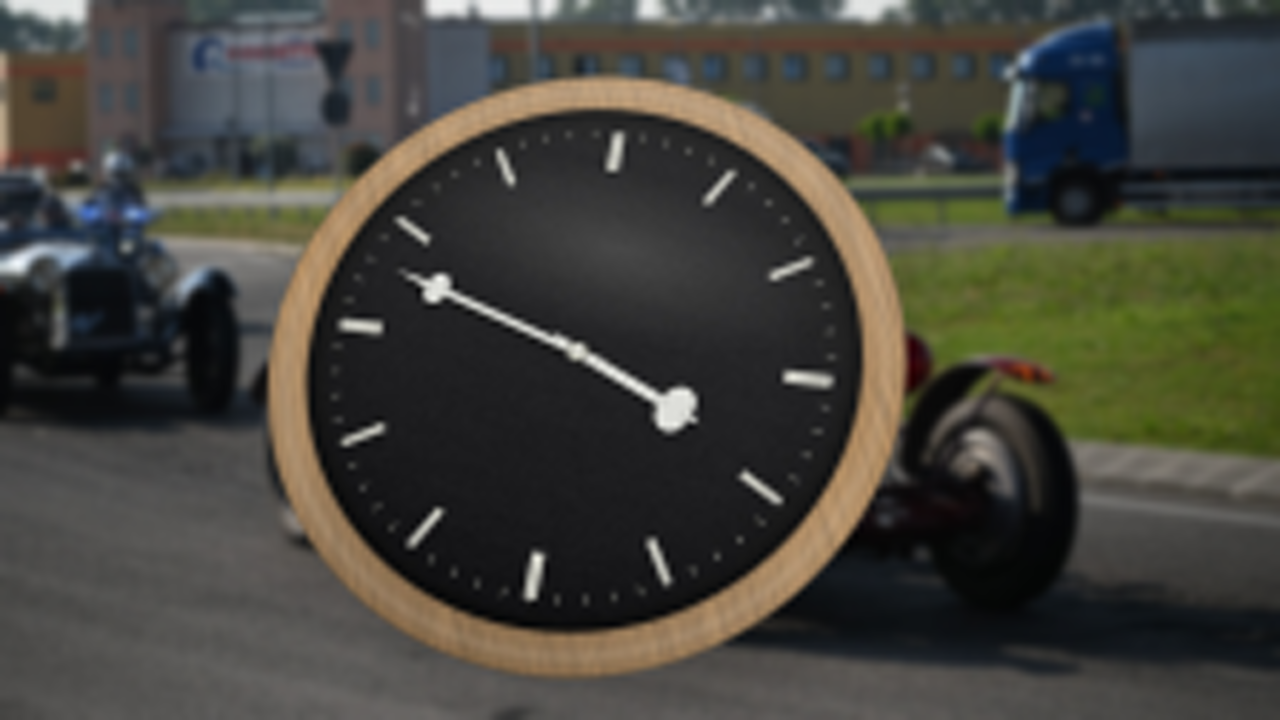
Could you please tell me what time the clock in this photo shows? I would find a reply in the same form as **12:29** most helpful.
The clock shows **3:48**
